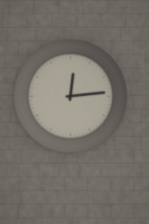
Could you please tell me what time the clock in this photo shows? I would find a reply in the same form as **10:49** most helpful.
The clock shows **12:14**
